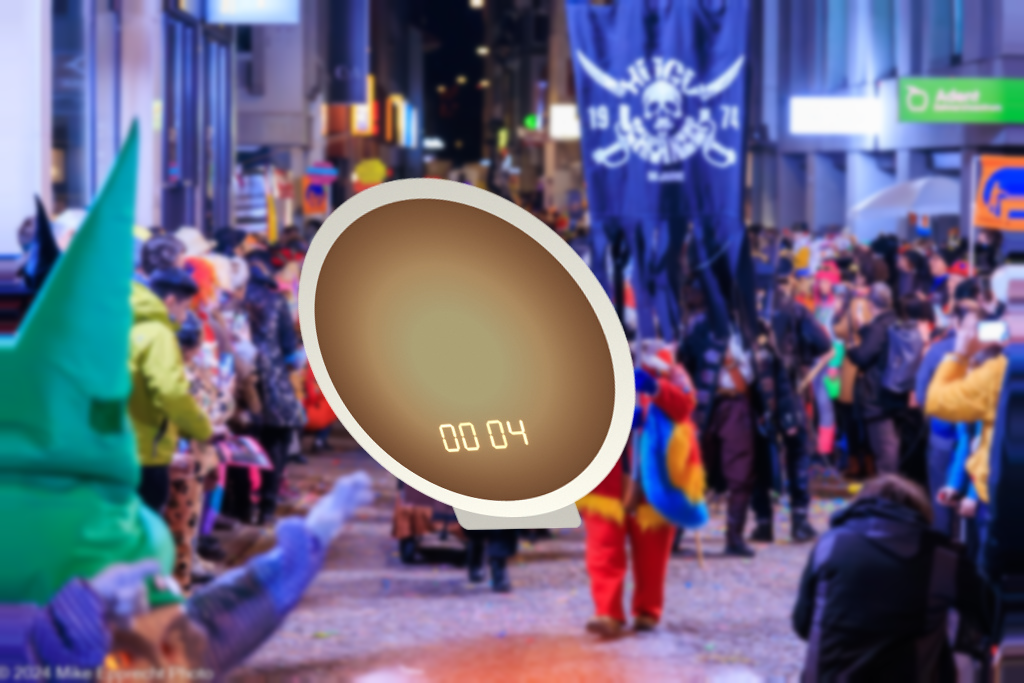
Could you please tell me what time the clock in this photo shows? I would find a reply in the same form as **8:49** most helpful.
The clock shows **0:04**
